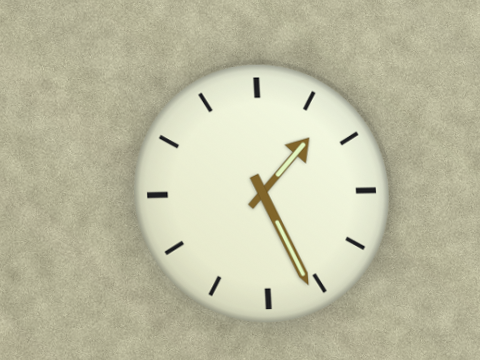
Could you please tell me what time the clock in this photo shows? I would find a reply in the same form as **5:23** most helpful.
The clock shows **1:26**
